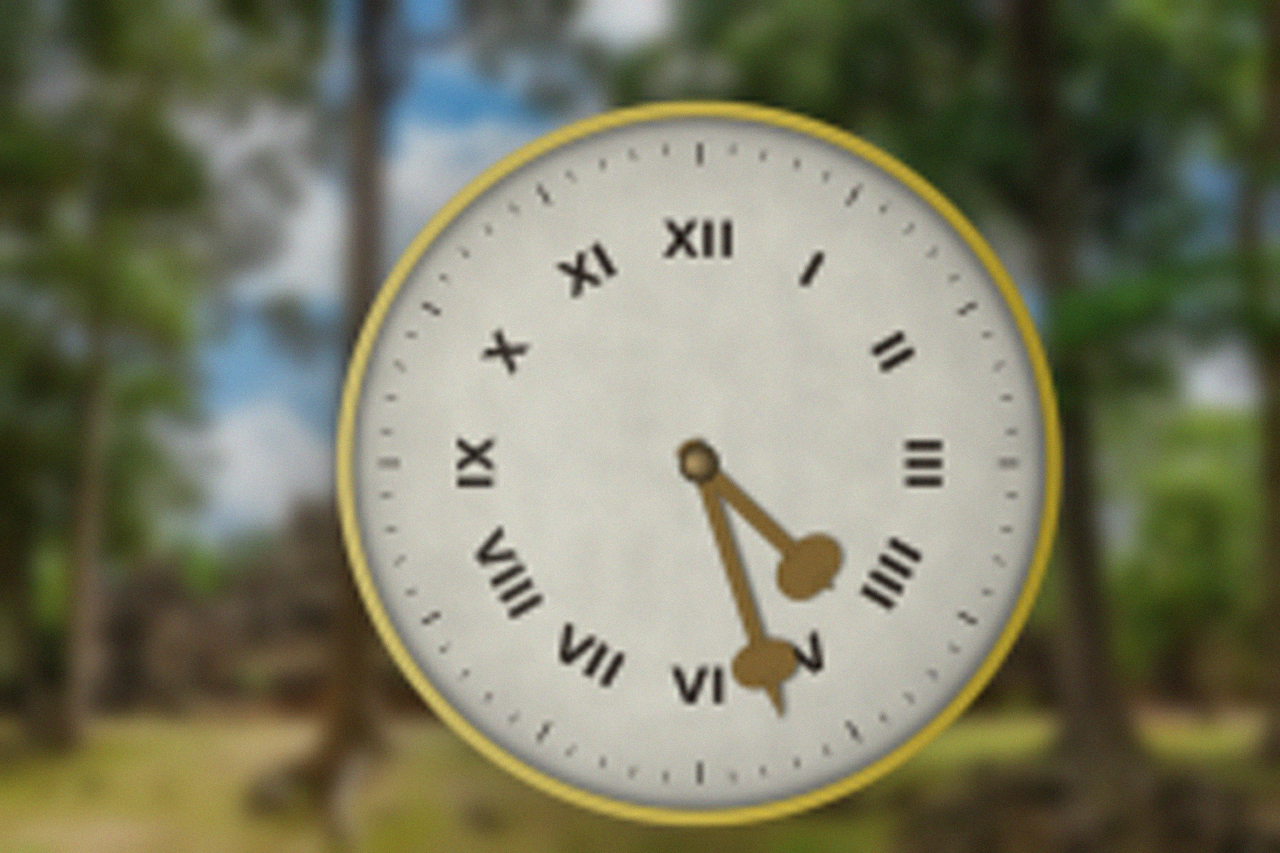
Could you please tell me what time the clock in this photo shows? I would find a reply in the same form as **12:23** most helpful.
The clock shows **4:27**
